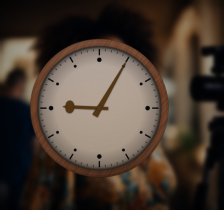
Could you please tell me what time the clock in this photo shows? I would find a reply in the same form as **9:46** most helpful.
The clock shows **9:05**
